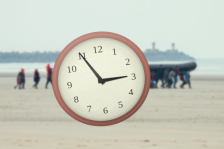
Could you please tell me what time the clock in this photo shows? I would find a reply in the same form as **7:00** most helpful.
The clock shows **2:55**
